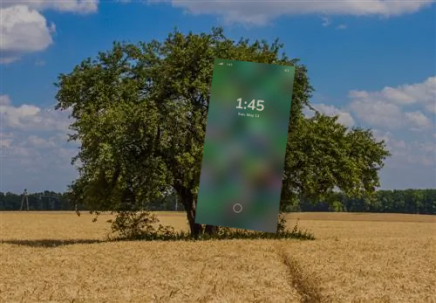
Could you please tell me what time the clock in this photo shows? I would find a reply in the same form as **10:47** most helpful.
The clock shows **1:45**
